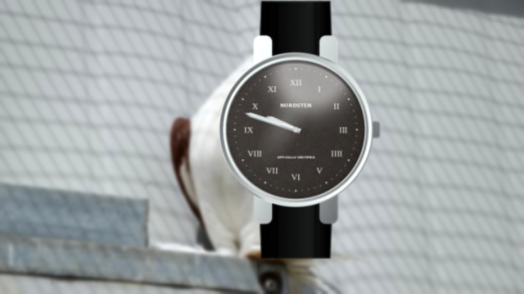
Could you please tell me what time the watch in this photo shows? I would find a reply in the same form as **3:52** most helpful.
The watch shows **9:48**
